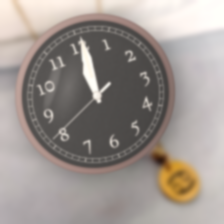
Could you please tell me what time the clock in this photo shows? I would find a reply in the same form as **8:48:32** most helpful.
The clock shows **12:00:41**
